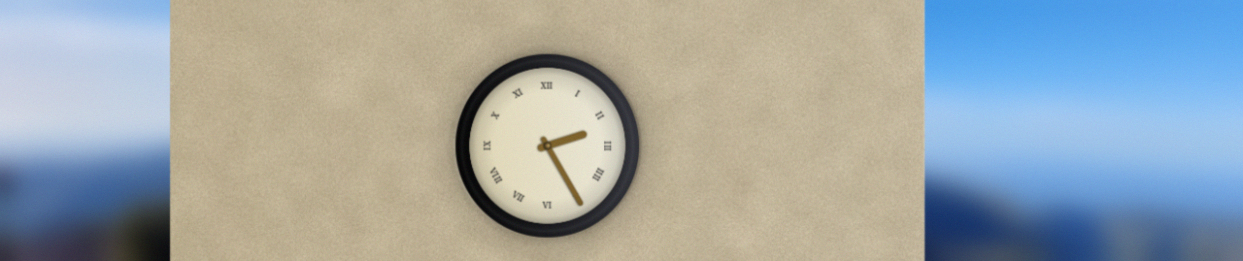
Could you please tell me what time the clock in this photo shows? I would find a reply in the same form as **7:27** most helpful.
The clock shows **2:25**
